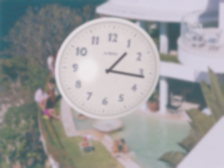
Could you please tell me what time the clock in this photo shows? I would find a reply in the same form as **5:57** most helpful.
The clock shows **1:16**
